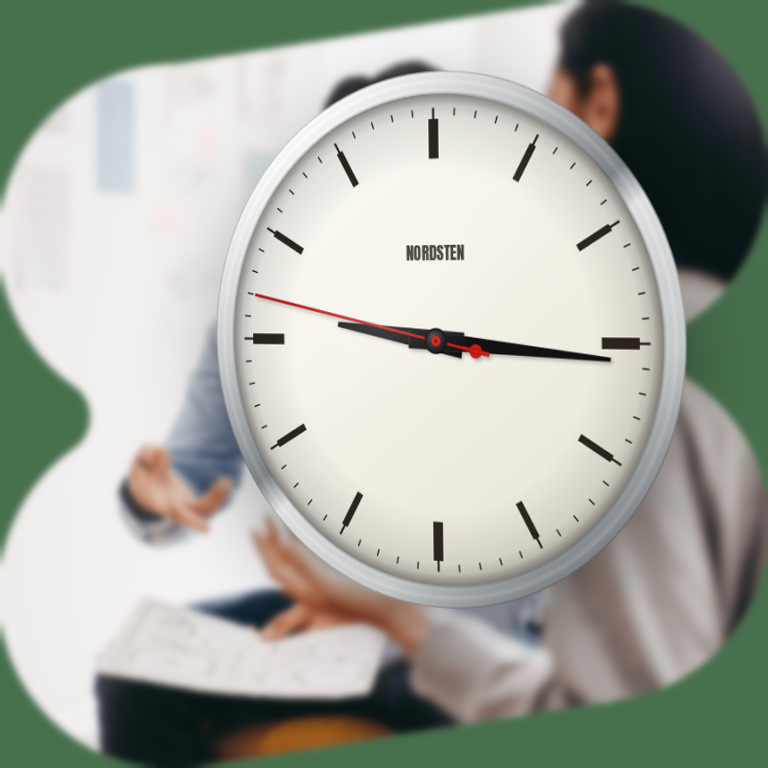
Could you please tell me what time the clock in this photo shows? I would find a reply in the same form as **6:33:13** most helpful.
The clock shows **9:15:47**
